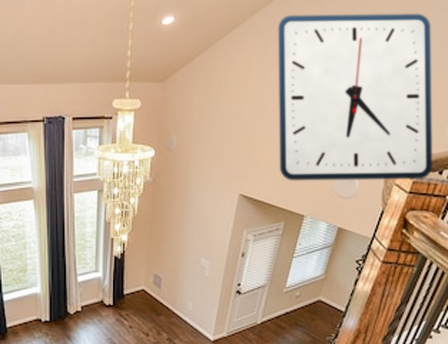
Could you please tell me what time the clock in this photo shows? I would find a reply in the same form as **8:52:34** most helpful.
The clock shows **6:23:01**
